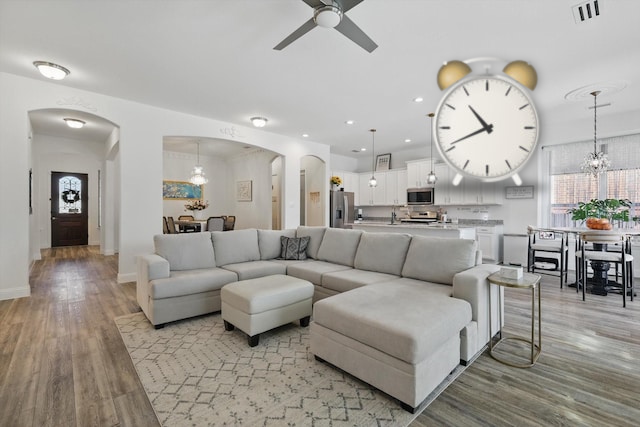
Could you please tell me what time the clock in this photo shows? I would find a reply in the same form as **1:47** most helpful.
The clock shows **10:41**
